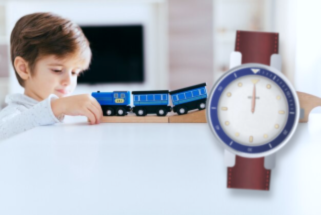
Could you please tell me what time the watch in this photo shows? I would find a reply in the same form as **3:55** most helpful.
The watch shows **12:00**
